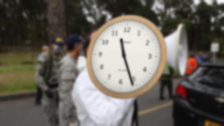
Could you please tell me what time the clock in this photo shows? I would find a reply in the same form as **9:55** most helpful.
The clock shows **11:26**
